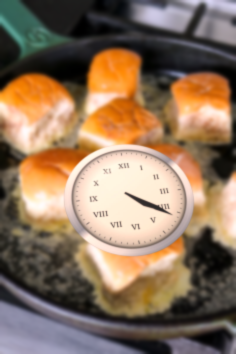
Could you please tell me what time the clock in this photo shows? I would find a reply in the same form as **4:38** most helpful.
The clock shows **4:21**
